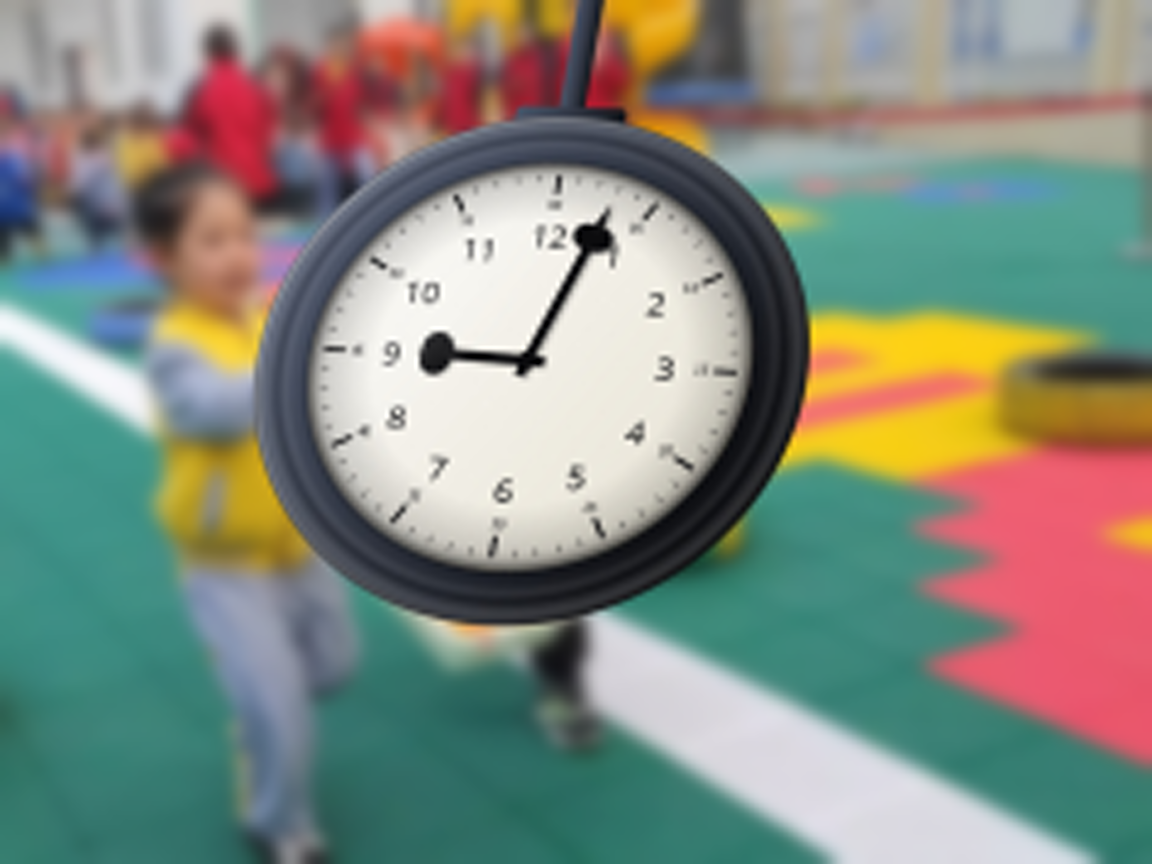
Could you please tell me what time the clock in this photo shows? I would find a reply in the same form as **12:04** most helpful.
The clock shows **9:03**
